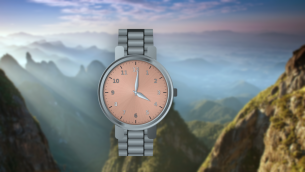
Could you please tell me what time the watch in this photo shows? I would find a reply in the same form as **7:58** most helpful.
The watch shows **4:01**
